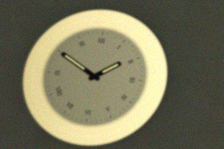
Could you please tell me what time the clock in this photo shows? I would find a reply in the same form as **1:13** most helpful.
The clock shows **1:50**
